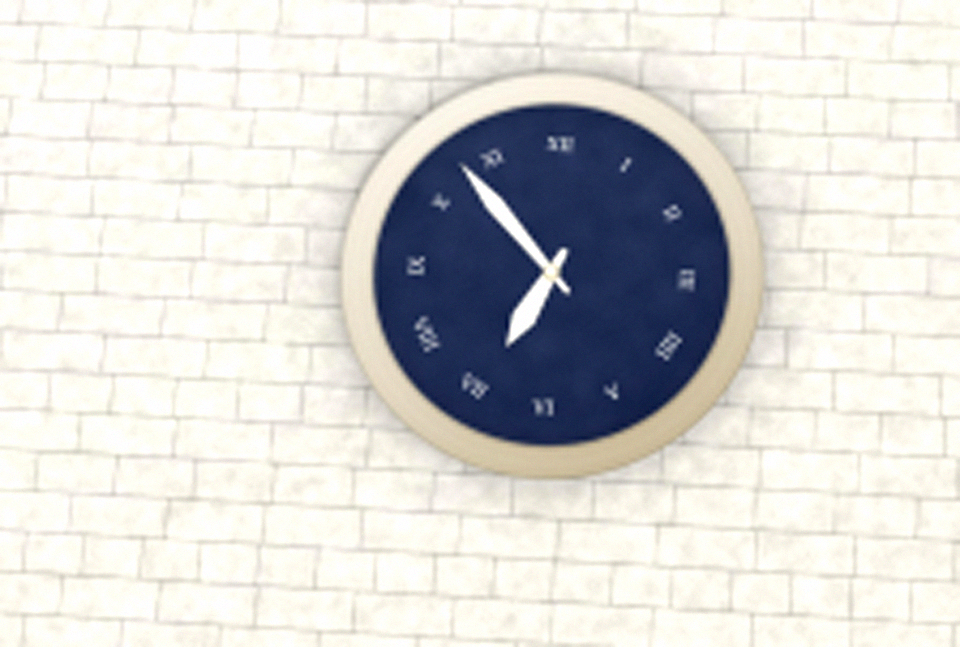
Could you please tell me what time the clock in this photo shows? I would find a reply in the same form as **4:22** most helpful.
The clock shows **6:53**
